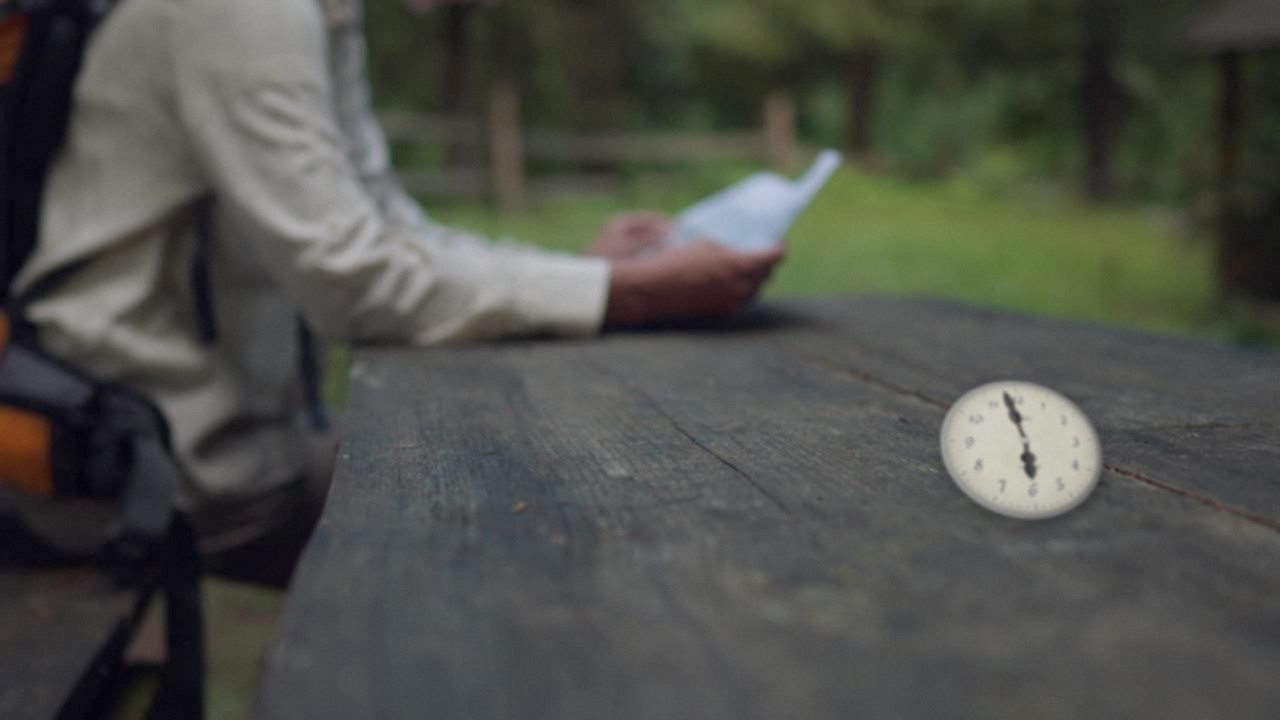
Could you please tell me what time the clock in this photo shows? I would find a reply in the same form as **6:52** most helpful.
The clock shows **5:58**
